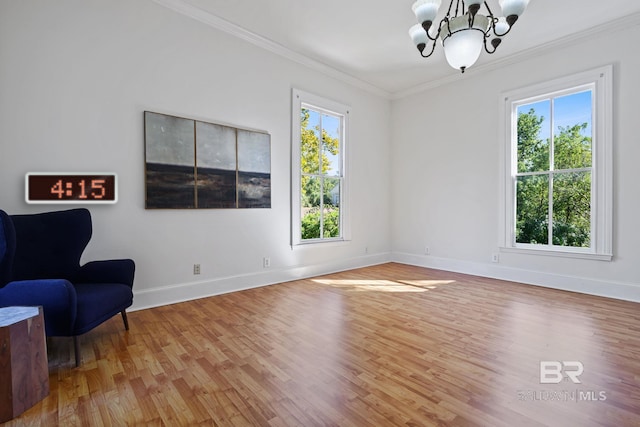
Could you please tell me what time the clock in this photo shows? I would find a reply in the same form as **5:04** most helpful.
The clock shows **4:15**
